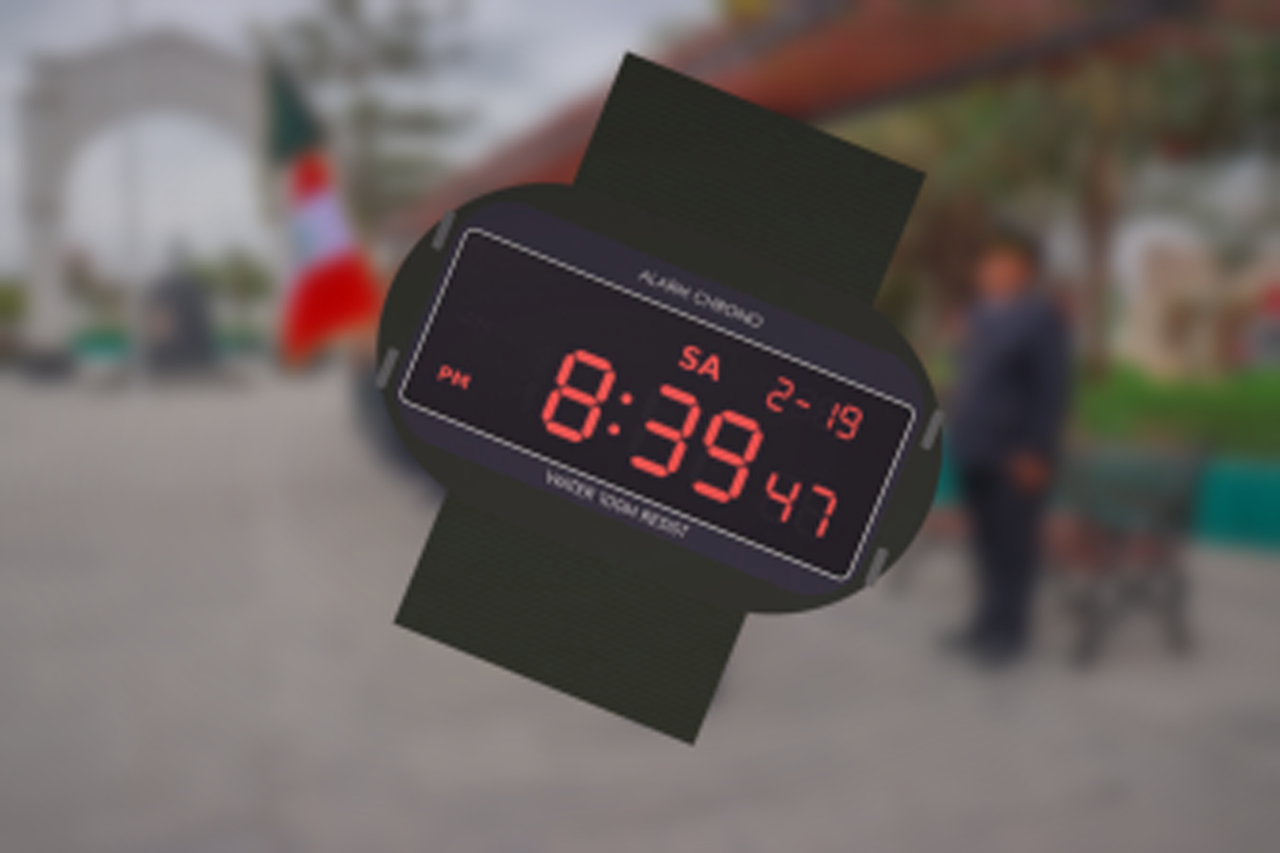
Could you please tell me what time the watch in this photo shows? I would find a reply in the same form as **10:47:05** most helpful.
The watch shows **8:39:47**
